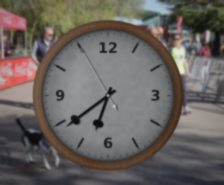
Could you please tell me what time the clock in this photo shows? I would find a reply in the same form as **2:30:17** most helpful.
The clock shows **6:38:55**
